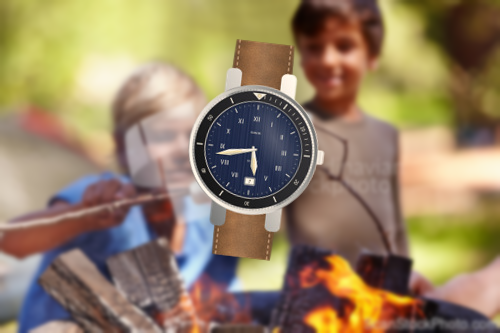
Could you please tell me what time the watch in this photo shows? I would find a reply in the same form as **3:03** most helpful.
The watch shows **5:43**
